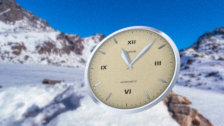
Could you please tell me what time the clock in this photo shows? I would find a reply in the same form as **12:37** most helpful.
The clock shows **11:07**
